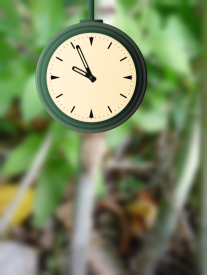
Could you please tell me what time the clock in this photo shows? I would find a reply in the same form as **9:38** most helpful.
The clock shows **9:56**
